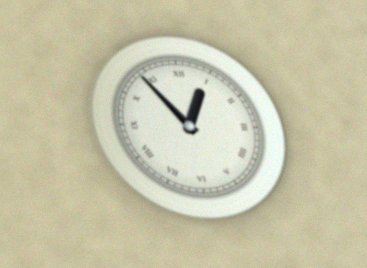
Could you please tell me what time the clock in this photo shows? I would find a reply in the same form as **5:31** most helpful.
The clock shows **12:54**
